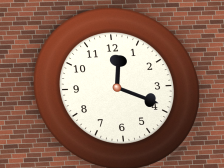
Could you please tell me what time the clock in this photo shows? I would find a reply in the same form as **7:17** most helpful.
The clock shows **12:19**
